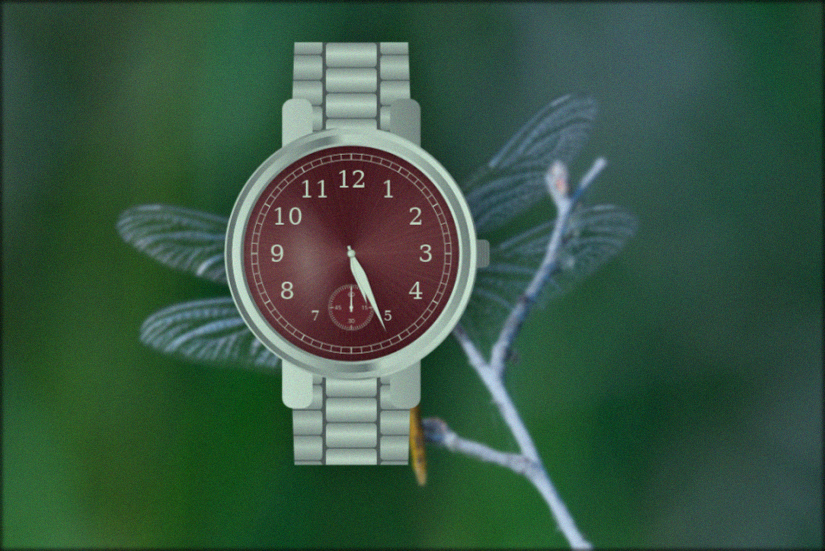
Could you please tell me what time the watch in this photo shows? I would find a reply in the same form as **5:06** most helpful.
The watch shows **5:26**
